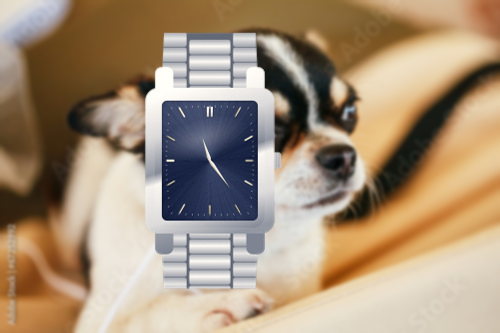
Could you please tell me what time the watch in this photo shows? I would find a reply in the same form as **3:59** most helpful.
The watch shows **11:24**
